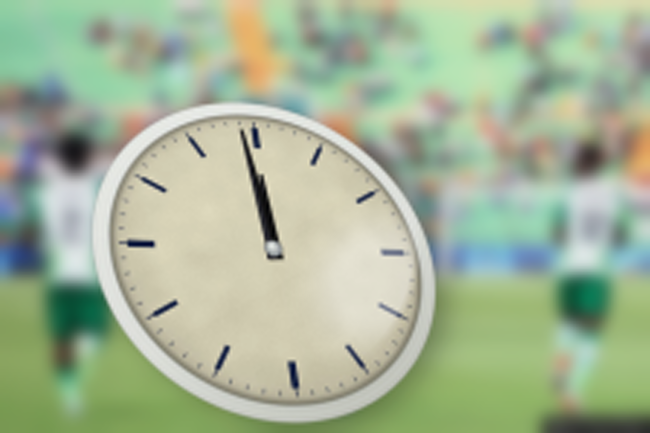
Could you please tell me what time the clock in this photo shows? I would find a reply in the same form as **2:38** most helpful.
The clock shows **11:59**
